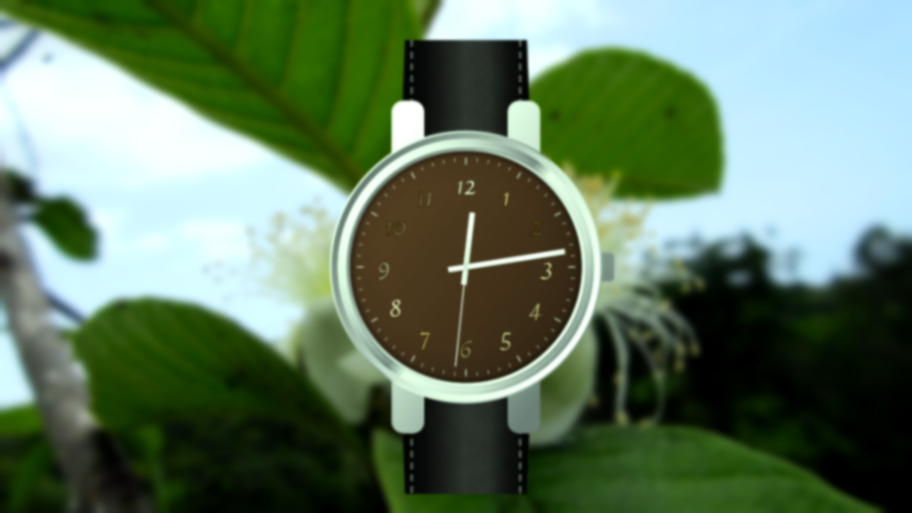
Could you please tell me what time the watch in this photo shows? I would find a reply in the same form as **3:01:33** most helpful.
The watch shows **12:13:31**
